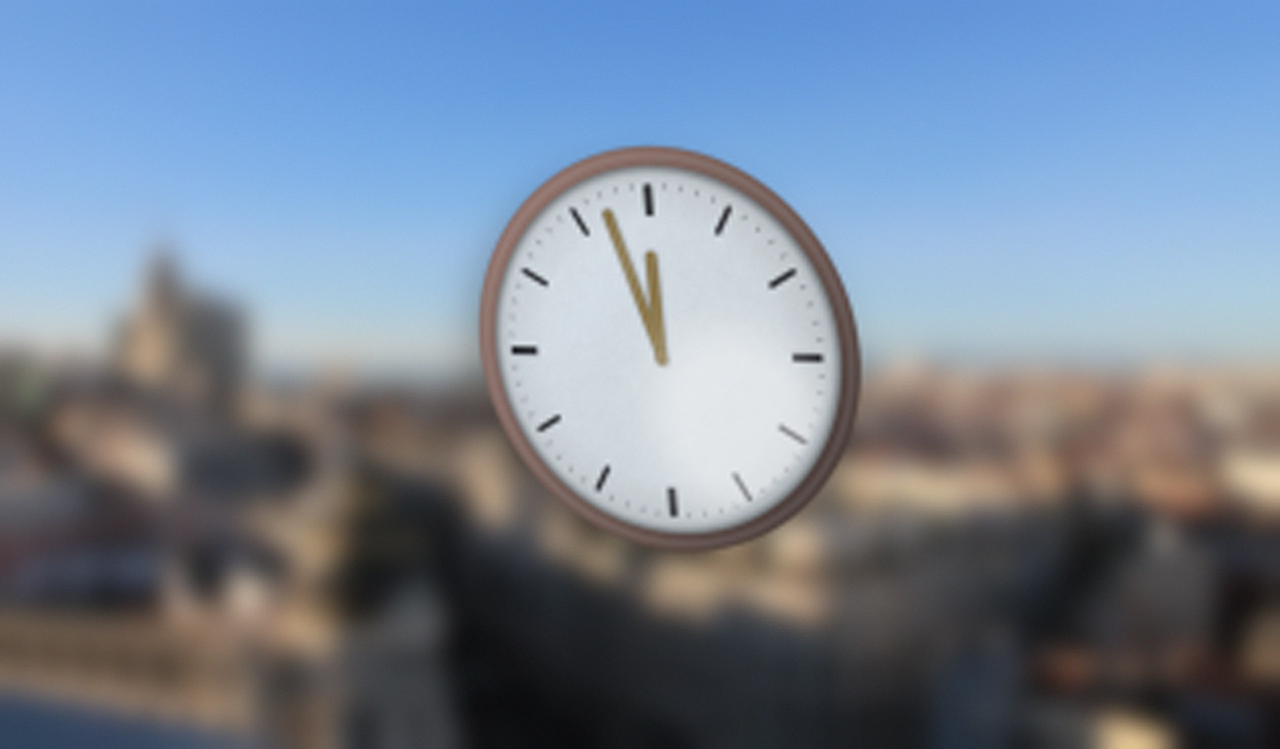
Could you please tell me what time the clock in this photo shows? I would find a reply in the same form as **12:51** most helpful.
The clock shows **11:57**
